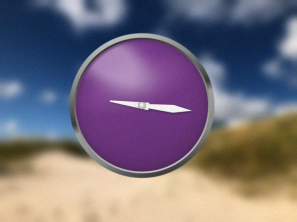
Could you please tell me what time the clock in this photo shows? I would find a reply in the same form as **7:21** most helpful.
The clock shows **9:16**
